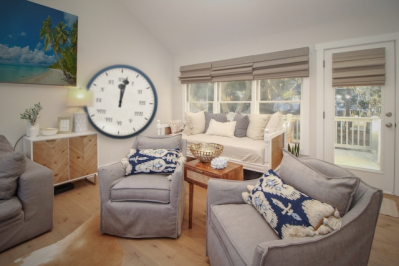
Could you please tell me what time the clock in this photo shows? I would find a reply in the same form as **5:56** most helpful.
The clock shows **12:02**
